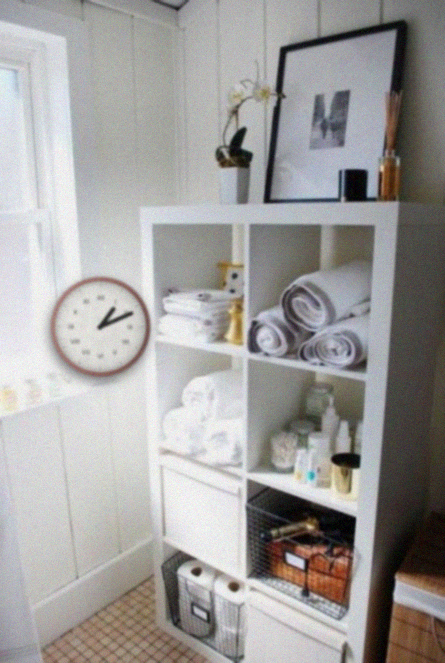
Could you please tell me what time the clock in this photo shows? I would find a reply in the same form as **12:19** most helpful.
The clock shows **1:11**
